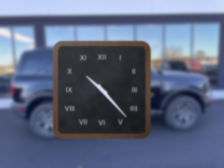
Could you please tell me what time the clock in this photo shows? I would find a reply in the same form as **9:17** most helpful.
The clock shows **10:23**
